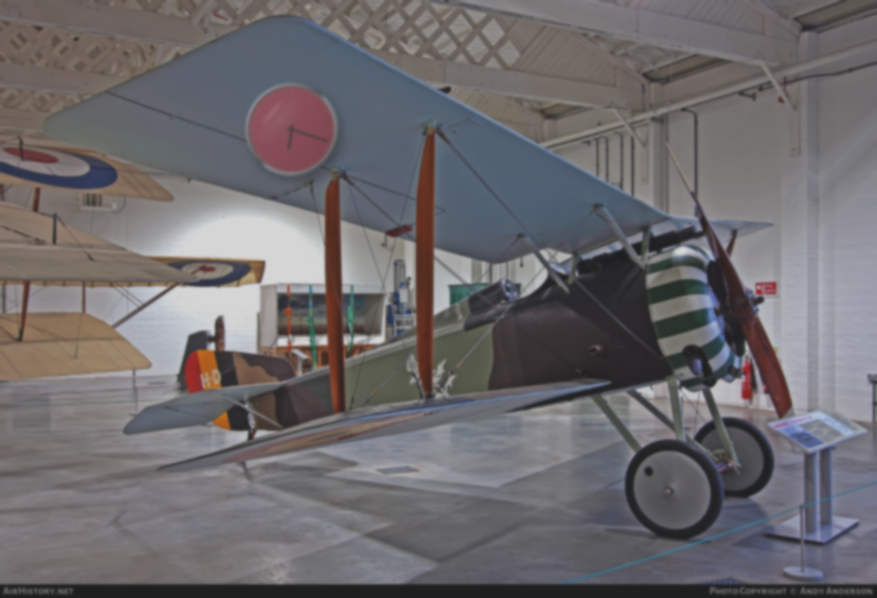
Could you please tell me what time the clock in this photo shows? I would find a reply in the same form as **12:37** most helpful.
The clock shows **6:18**
